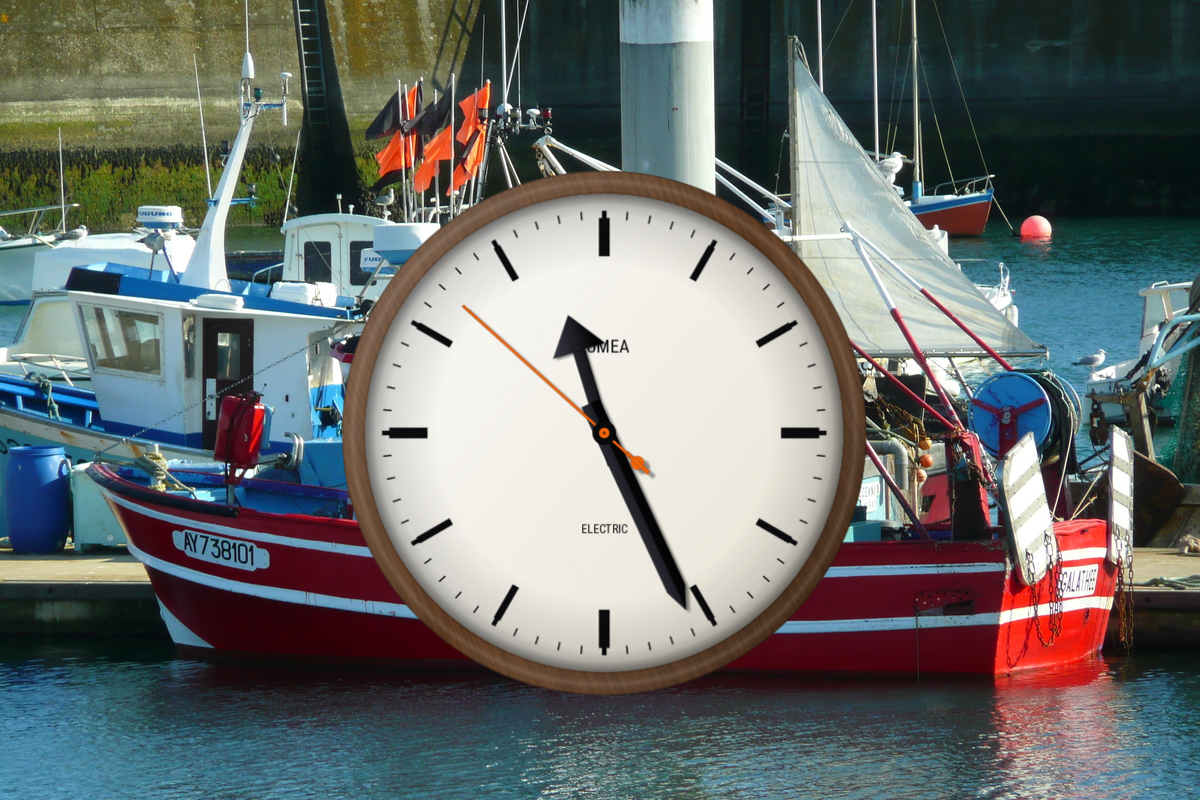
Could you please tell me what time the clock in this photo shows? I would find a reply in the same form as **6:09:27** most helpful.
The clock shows **11:25:52**
